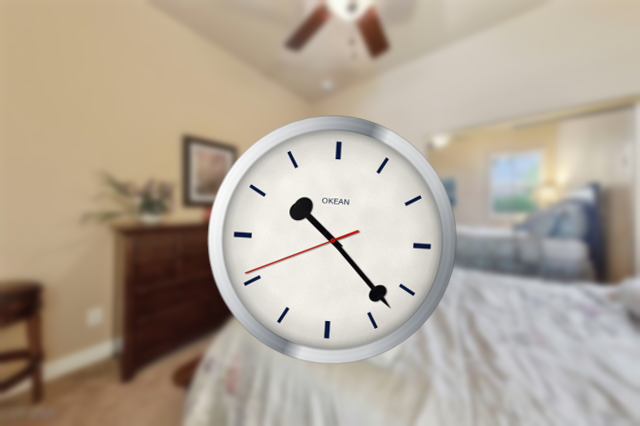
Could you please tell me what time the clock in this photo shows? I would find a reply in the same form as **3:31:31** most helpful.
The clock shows **10:22:41**
